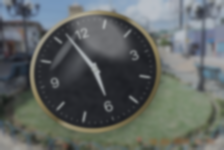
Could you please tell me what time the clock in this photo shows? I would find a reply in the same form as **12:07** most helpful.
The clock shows **5:57**
